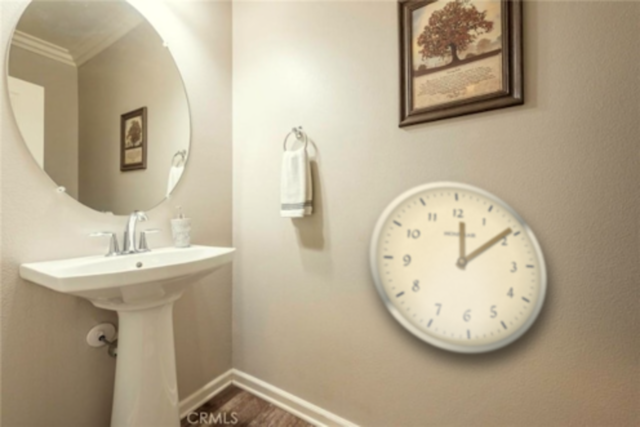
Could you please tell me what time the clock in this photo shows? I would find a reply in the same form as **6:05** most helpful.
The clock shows **12:09**
